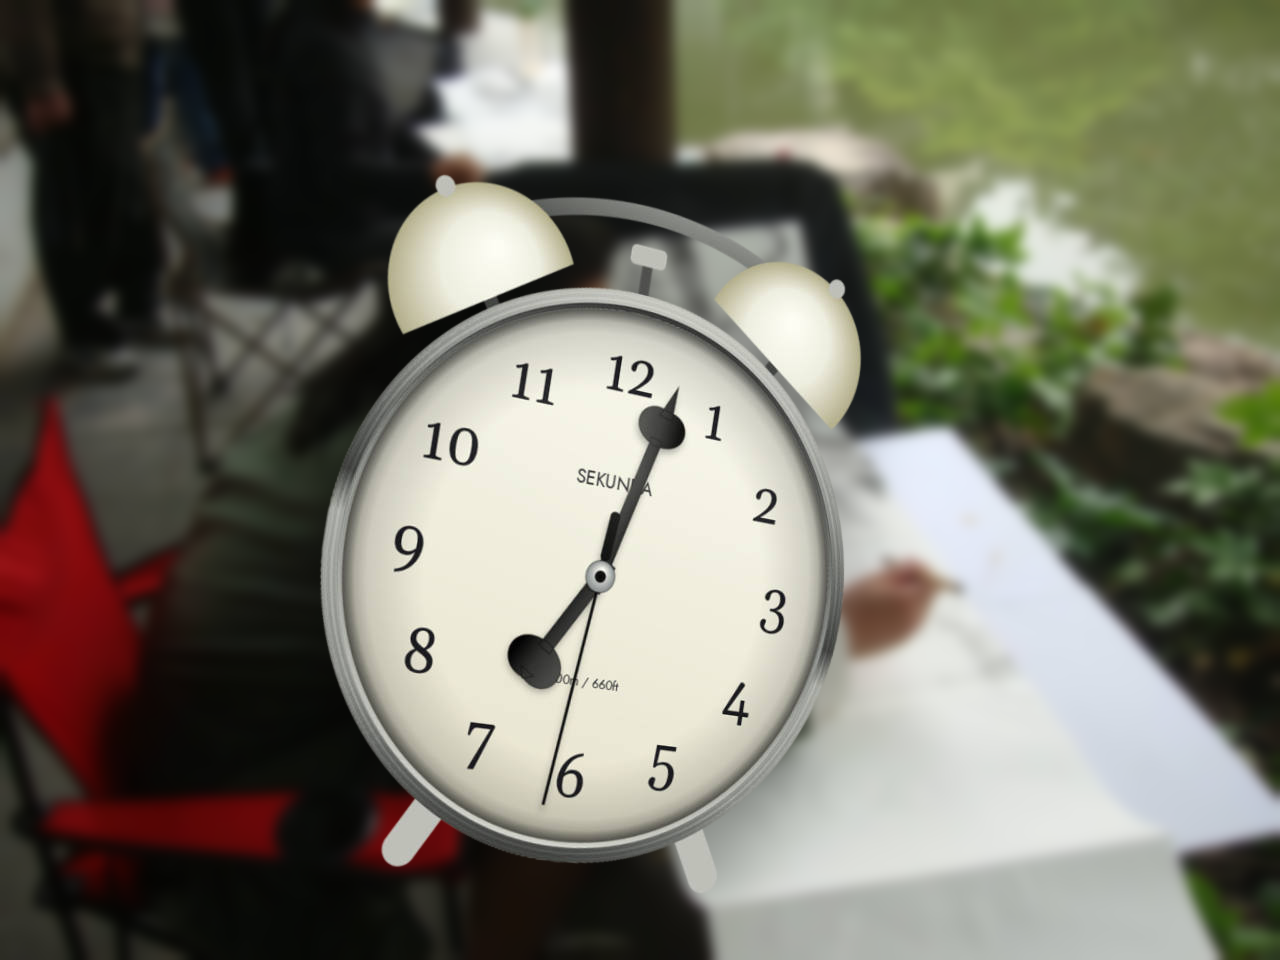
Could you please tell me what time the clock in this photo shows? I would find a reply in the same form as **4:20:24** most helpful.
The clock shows **7:02:31**
